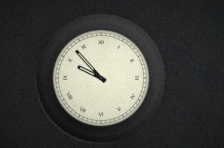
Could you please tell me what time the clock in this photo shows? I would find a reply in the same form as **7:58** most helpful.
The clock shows **9:53**
